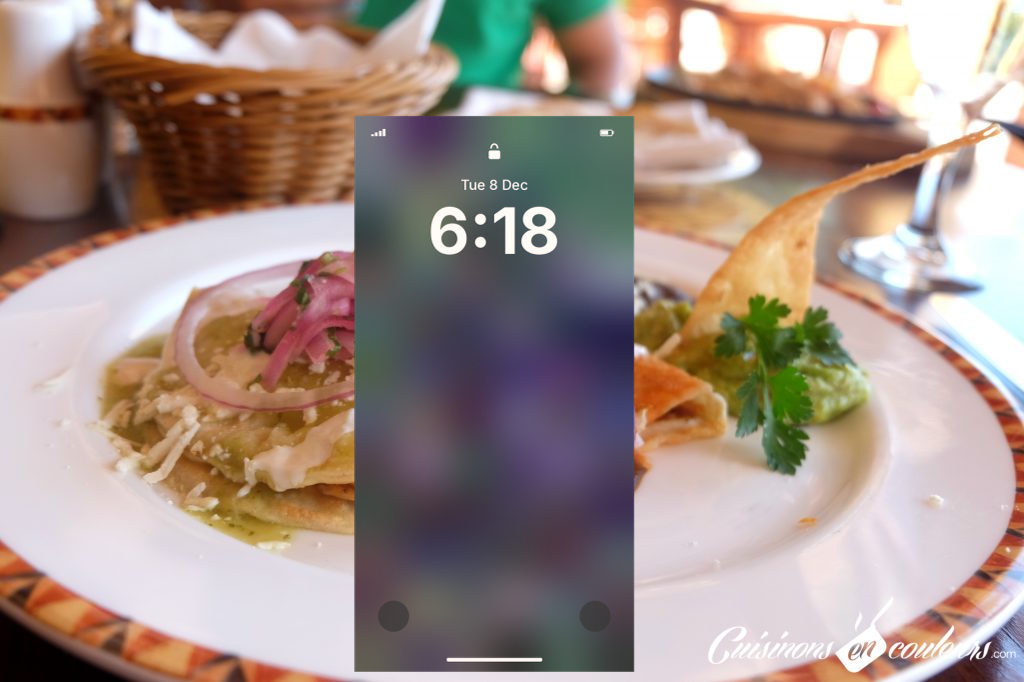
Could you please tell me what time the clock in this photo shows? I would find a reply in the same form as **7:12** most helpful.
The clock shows **6:18**
